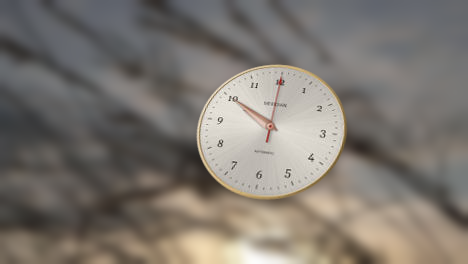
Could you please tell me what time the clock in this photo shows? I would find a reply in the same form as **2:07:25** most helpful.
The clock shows **9:50:00**
